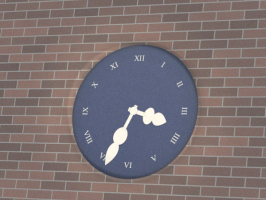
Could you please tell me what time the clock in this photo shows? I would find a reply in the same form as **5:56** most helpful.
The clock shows **3:34**
